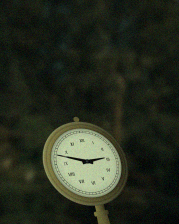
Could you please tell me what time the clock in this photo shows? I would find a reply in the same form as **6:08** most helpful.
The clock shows **2:48**
